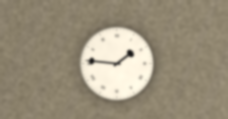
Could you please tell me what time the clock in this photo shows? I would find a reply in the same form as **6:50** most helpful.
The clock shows **1:46**
